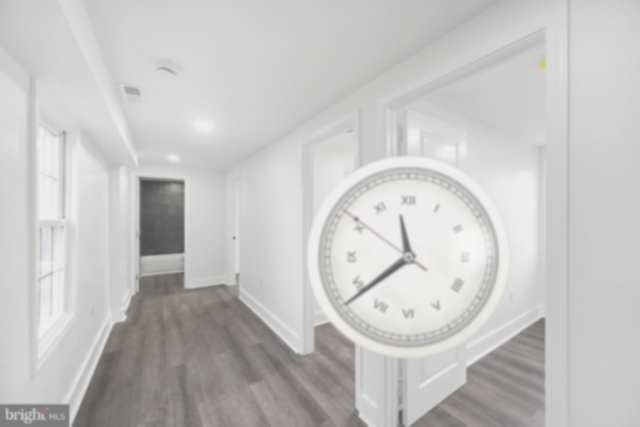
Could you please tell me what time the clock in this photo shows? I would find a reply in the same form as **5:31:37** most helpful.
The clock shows **11:38:51**
